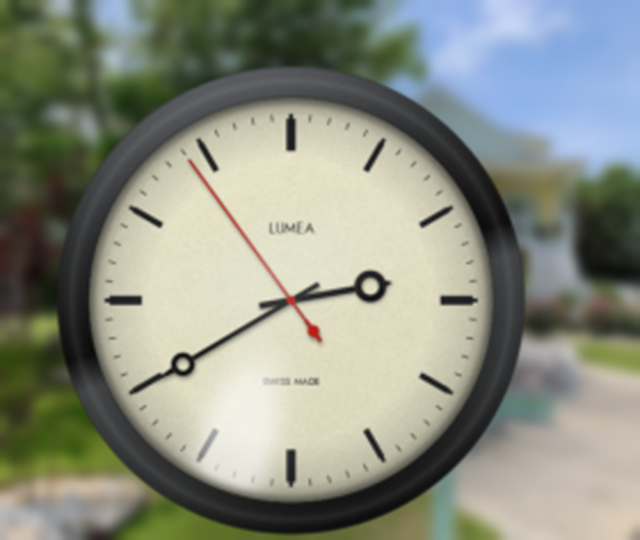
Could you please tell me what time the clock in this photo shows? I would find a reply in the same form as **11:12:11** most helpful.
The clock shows **2:39:54**
